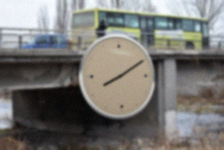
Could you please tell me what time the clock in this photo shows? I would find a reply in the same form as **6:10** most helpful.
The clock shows **8:10**
